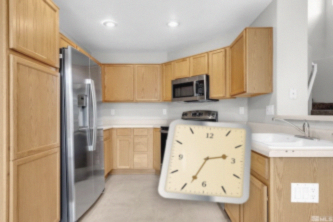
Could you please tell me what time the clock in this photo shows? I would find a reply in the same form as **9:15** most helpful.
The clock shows **2:34**
